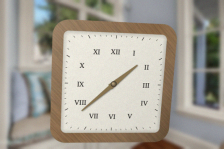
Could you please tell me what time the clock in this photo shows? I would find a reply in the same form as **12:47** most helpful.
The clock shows **1:38**
